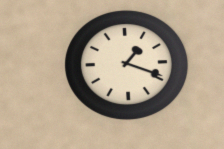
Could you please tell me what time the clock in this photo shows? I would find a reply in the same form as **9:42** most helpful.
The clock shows **1:19**
